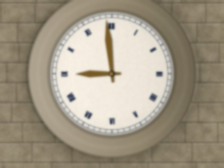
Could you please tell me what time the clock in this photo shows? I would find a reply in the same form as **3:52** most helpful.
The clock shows **8:59**
